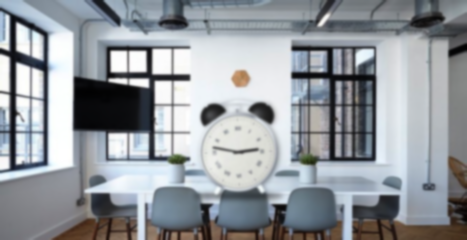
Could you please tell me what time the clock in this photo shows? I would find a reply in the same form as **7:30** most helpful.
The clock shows **2:47**
